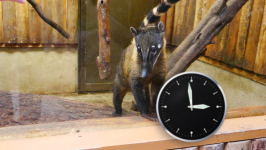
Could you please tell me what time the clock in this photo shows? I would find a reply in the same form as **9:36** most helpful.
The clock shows **2:59**
